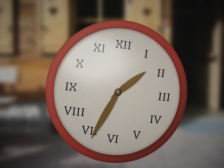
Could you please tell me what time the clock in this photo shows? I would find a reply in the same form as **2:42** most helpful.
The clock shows **1:34**
